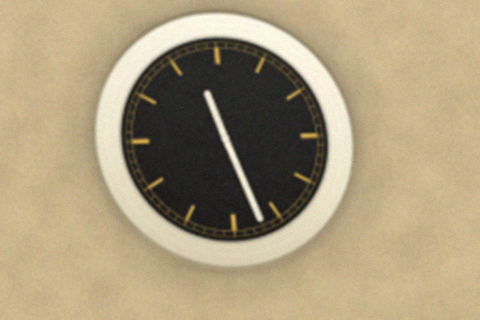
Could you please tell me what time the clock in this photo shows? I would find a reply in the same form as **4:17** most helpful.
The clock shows **11:27**
